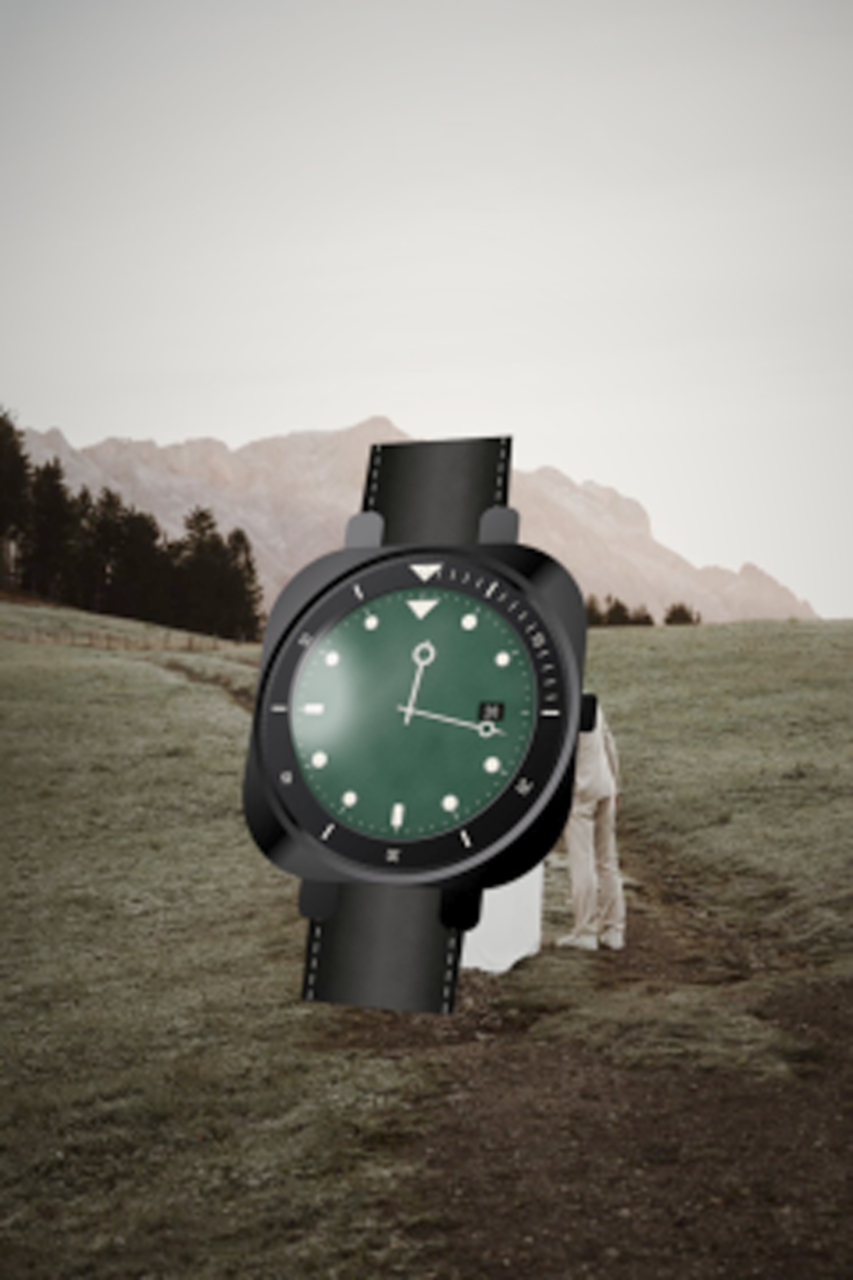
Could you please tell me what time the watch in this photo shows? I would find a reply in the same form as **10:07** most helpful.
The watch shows **12:17**
